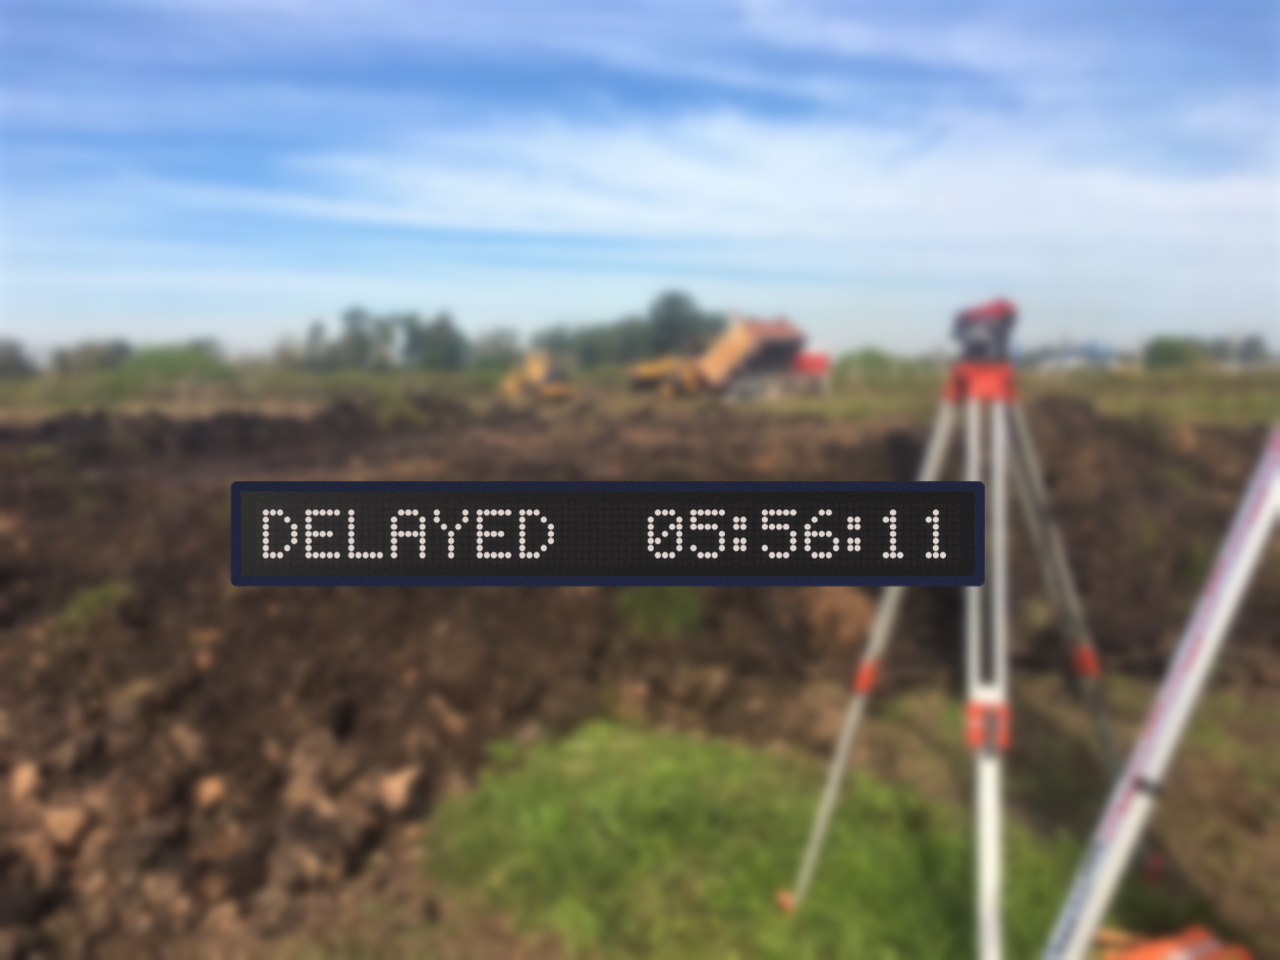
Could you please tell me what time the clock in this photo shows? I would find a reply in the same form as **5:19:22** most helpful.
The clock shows **5:56:11**
